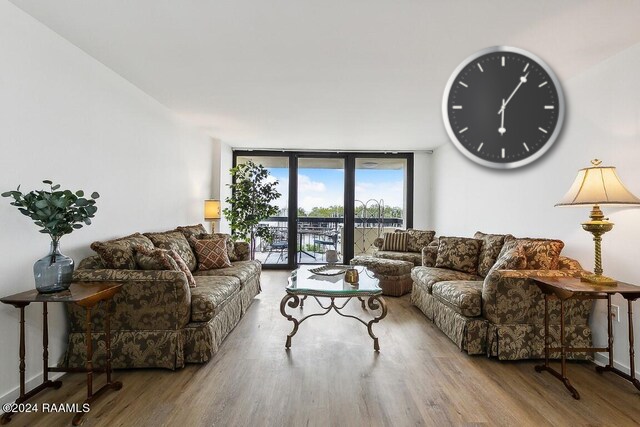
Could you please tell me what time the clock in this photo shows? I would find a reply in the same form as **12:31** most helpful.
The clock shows **6:06**
